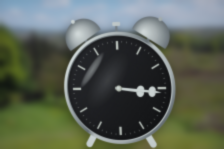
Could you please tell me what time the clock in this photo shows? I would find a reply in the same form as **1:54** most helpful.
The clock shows **3:16**
